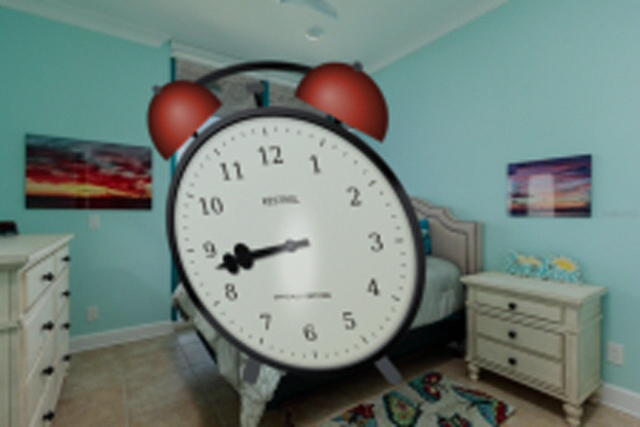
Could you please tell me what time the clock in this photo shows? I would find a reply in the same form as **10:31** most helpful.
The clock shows **8:43**
